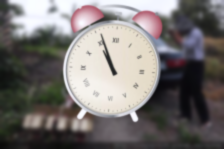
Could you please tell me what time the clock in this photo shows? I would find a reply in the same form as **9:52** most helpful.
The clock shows **10:56**
